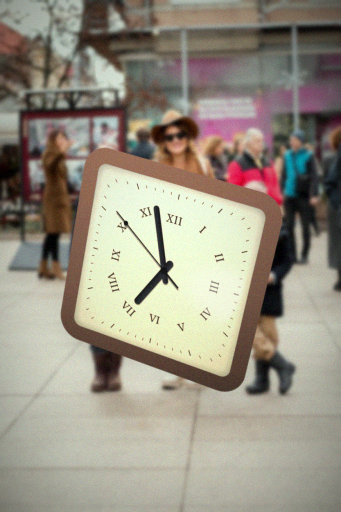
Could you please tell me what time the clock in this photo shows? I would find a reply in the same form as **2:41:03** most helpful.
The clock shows **6:56:51**
